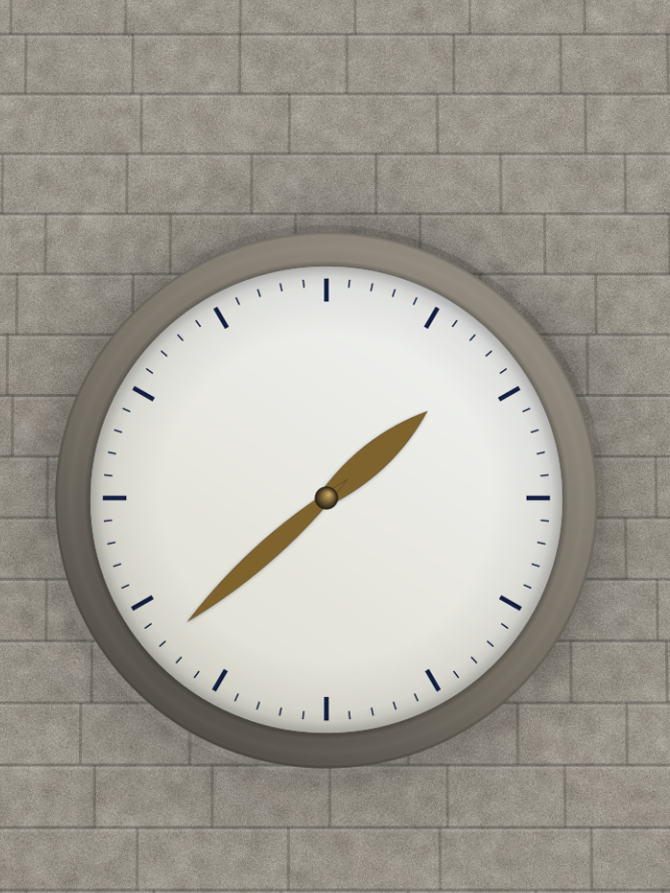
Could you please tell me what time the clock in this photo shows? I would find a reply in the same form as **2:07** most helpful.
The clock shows **1:38**
